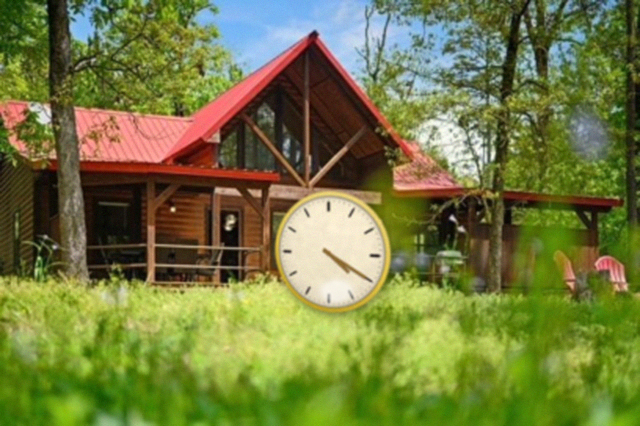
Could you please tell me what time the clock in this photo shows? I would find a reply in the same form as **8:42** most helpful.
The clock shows **4:20**
